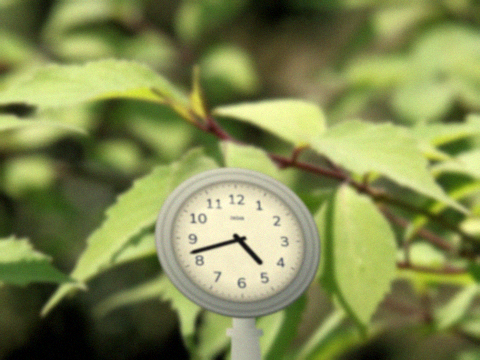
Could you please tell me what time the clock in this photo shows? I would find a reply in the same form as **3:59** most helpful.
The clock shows **4:42**
